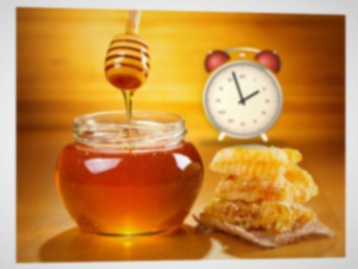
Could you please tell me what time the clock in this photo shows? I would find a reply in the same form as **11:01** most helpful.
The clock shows **1:57**
